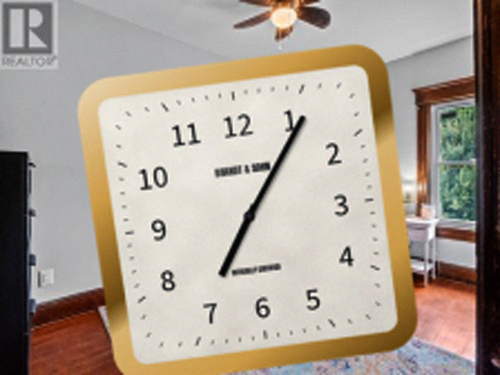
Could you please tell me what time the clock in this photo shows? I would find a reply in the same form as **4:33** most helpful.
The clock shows **7:06**
